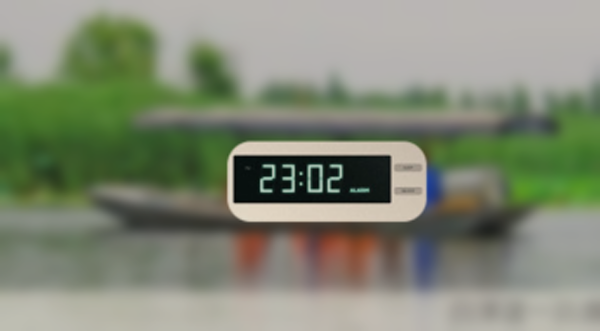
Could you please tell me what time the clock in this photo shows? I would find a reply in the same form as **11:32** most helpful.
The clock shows **23:02**
